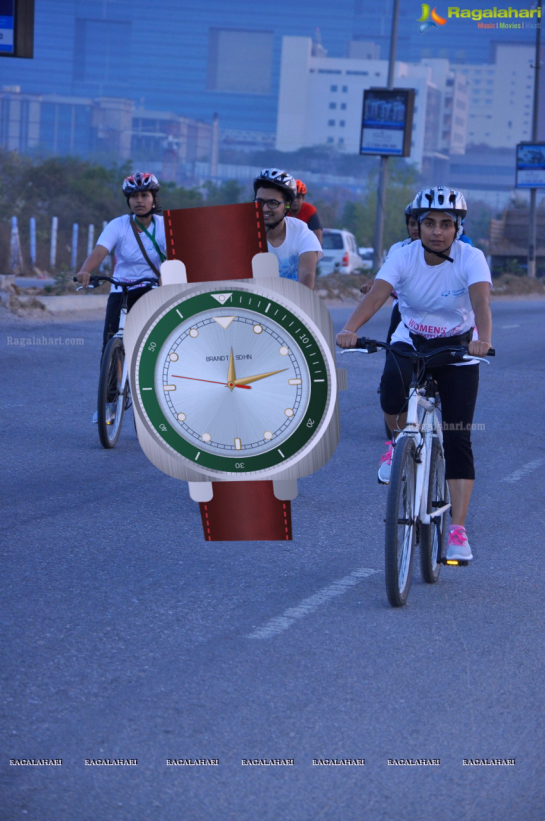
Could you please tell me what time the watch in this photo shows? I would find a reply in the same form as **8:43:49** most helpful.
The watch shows **12:12:47**
